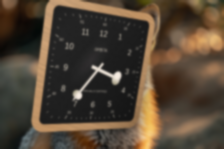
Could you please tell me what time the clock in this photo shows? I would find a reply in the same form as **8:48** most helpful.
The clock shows **3:36**
